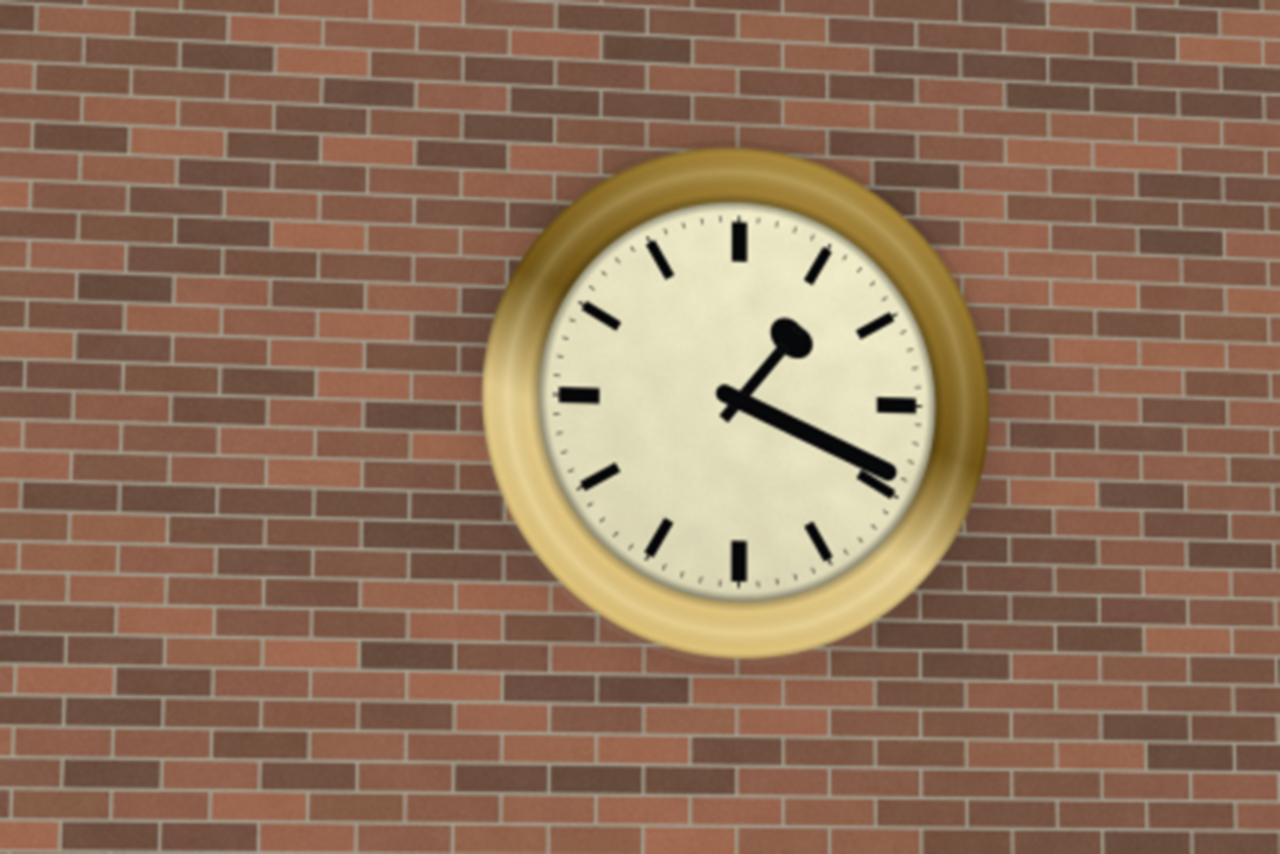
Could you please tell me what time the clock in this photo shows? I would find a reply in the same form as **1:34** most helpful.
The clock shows **1:19**
